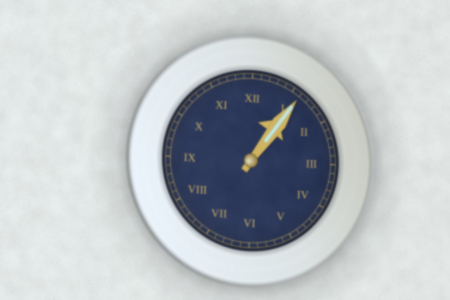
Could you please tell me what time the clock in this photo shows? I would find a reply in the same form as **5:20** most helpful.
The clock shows **1:06**
